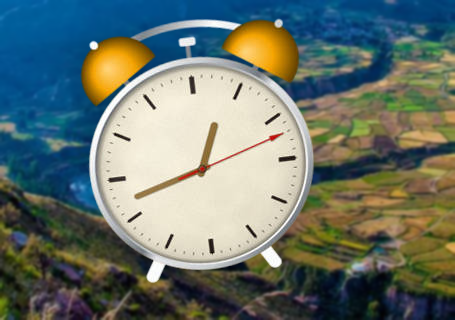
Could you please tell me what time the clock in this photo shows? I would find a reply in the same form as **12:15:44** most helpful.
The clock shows **12:42:12**
